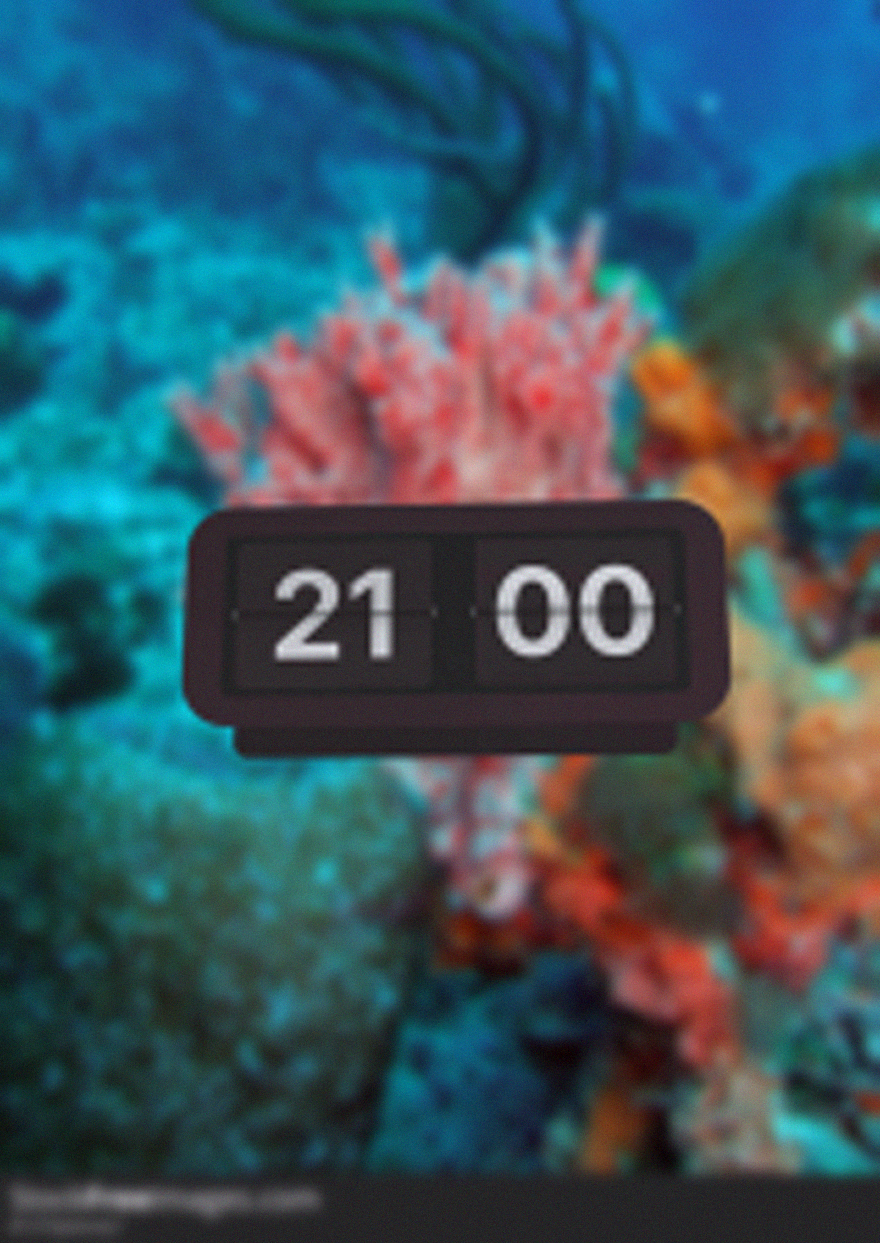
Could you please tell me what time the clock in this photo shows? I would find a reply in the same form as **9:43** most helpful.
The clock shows **21:00**
